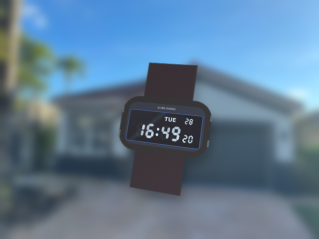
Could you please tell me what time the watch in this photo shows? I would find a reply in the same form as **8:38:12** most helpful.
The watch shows **16:49:20**
